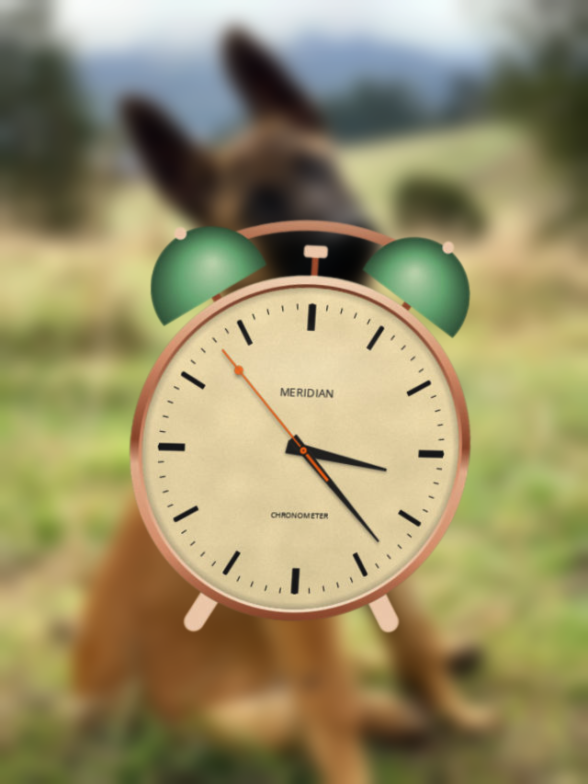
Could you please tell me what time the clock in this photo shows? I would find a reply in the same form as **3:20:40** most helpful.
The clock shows **3:22:53**
